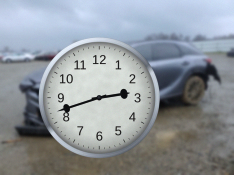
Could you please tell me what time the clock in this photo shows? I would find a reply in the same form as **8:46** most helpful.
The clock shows **2:42**
